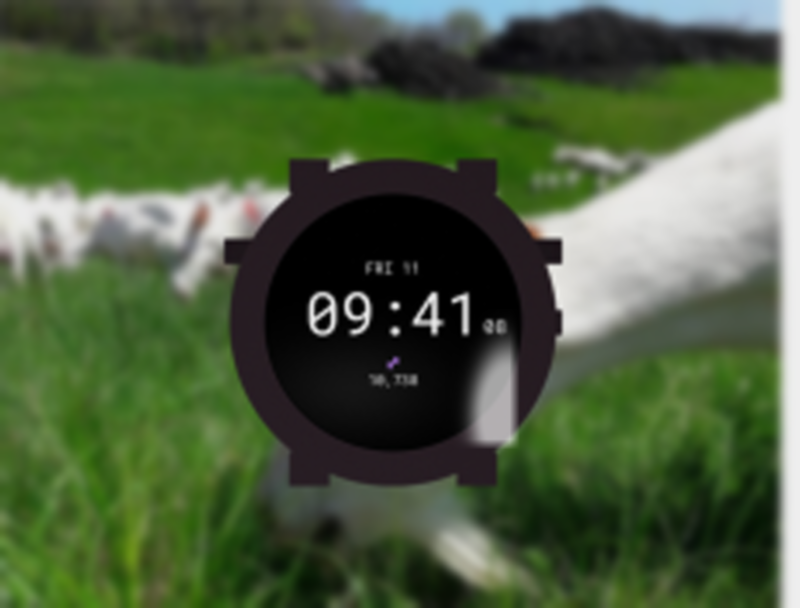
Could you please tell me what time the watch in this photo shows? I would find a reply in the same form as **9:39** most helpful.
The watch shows **9:41**
